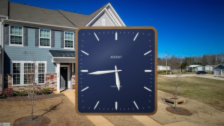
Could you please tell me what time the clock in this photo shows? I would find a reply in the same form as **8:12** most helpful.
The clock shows **5:44**
